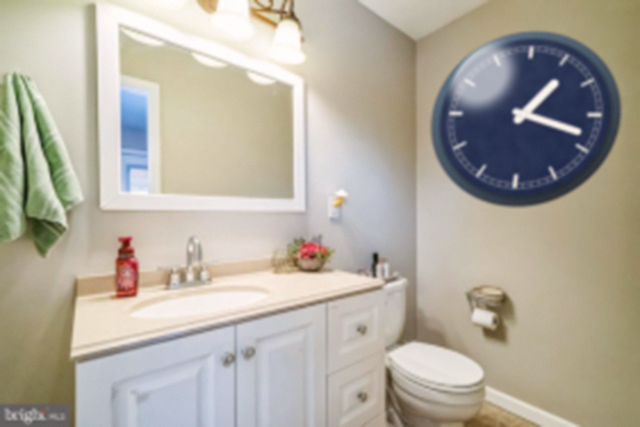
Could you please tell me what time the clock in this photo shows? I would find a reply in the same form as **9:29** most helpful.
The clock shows **1:18**
